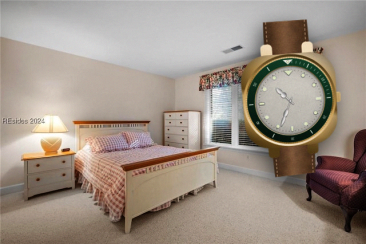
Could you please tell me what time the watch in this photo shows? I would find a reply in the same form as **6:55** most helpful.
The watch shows **10:34**
